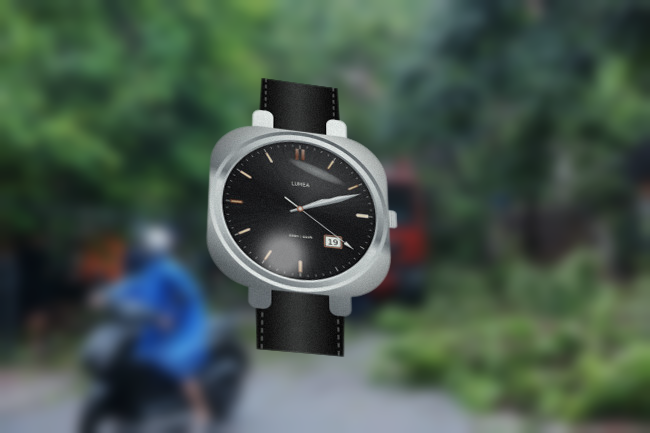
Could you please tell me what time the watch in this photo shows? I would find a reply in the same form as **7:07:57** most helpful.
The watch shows **2:11:21**
